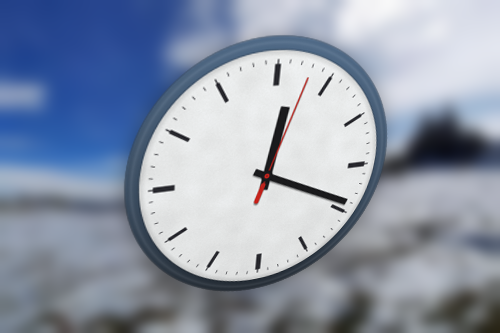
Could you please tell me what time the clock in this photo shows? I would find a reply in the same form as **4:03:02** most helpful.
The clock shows **12:19:03**
